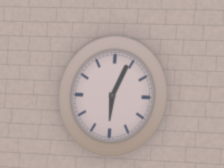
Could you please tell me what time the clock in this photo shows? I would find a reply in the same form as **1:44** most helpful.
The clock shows **6:04**
